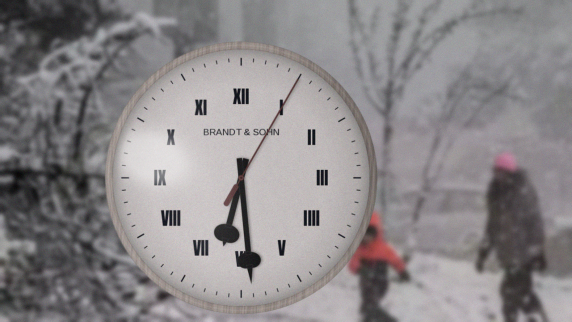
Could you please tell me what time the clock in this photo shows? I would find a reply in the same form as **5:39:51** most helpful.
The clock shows **6:29:05**
